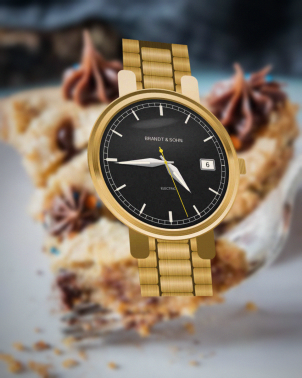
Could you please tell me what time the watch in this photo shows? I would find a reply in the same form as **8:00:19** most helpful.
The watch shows **4:44:27**
